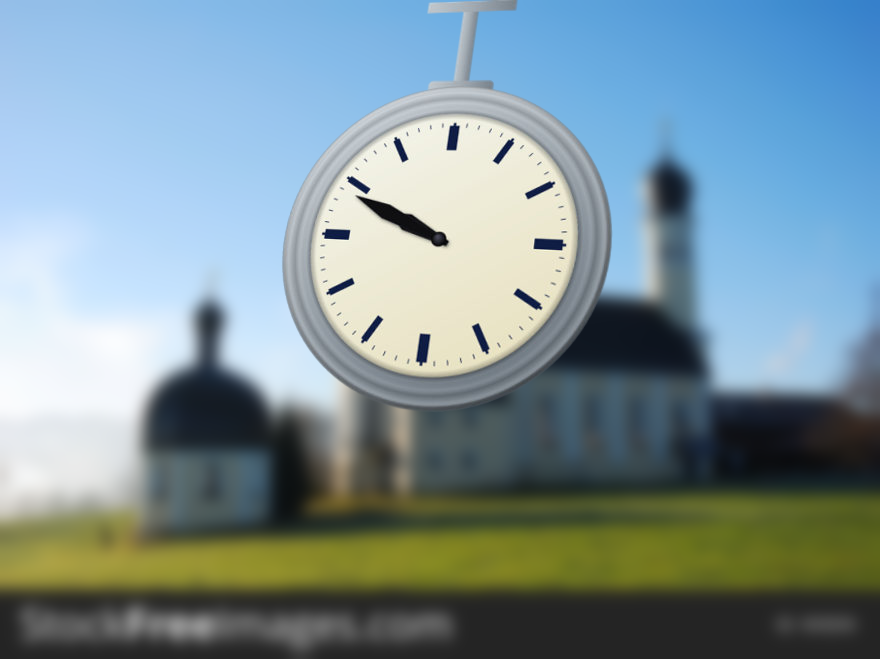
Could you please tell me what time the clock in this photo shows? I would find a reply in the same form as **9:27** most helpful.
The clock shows **9:49**
